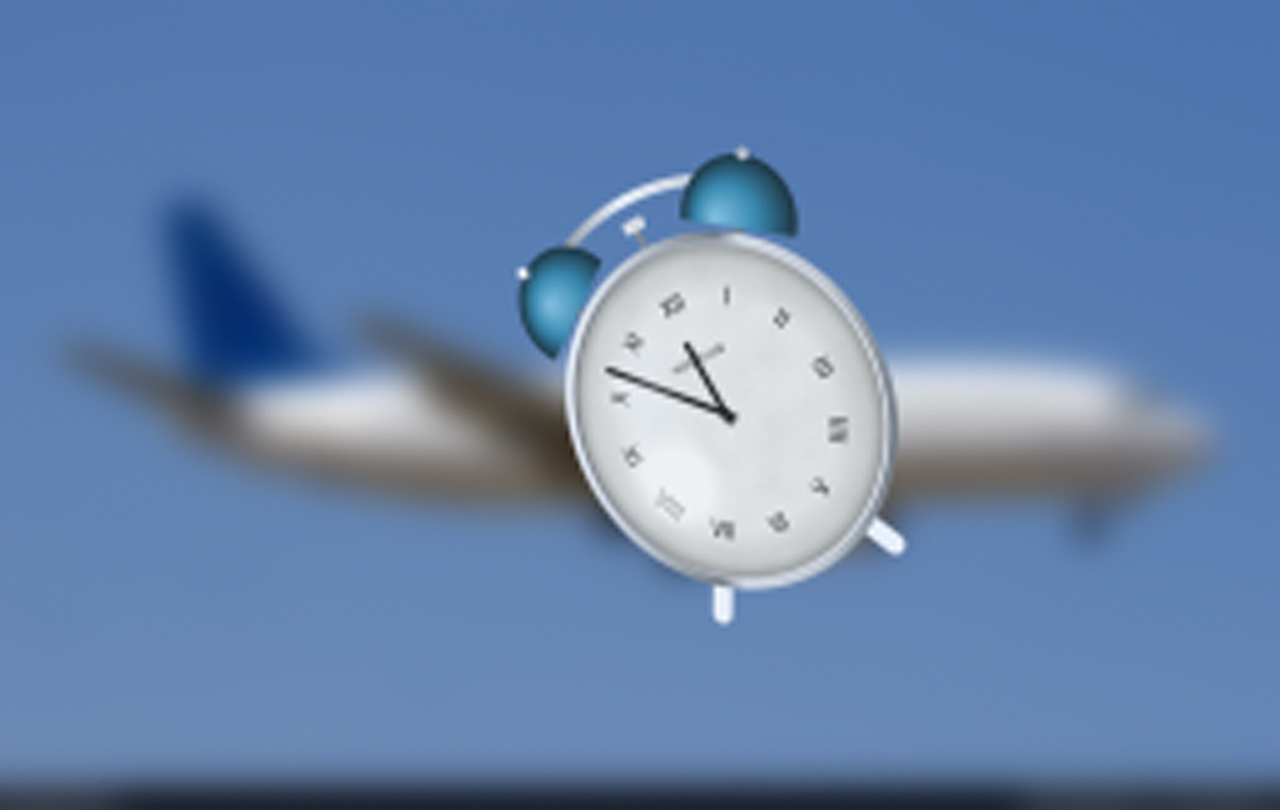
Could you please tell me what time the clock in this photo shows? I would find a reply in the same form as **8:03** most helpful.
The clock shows **11:52**
